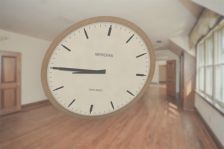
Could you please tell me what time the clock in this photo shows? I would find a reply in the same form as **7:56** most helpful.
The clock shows **8:45**
